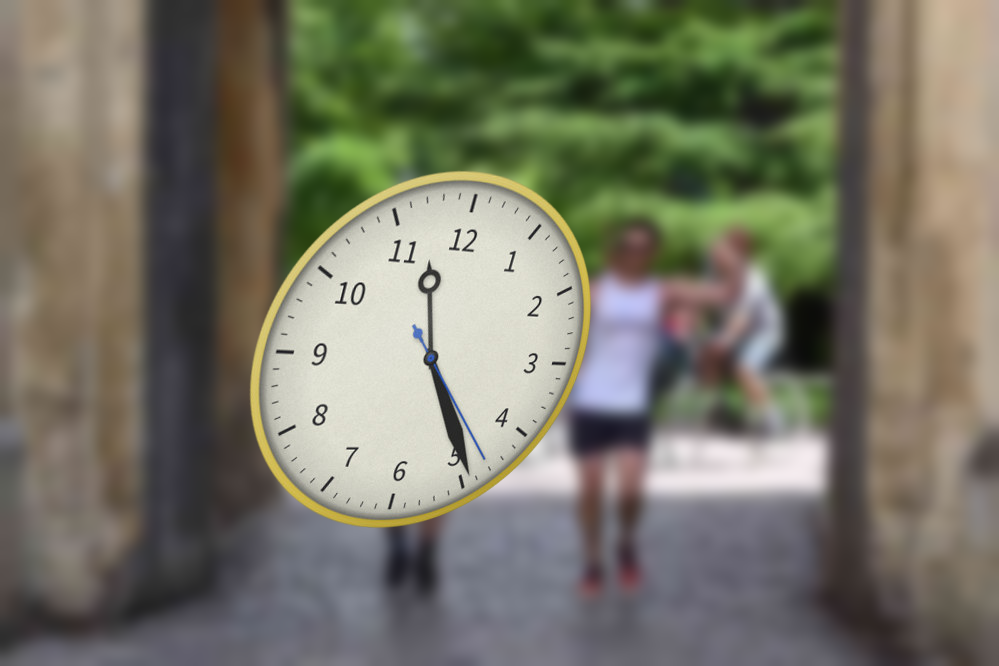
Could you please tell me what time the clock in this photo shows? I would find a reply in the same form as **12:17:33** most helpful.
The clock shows **11:24:23**
